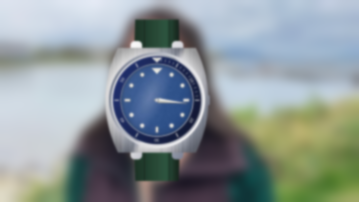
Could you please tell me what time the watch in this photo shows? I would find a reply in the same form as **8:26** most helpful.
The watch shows **3:16**
